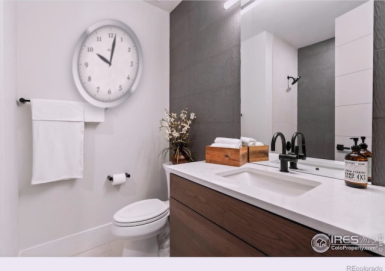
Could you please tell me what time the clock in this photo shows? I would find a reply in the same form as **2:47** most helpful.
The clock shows **10:02**
